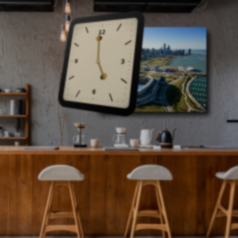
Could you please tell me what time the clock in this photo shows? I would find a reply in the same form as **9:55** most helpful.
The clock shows **4:59**
